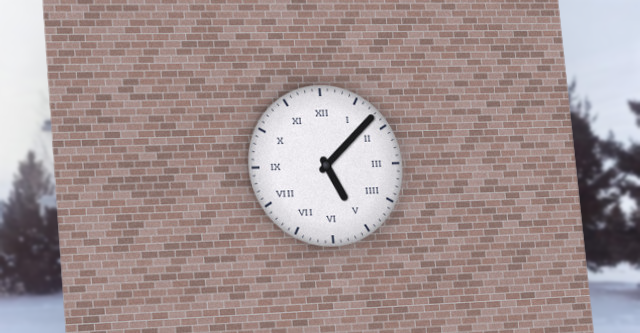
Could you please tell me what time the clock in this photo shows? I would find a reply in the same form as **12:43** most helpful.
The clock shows **5:08**
